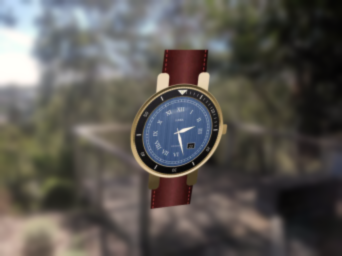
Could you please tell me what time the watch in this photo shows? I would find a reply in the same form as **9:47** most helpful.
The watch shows **2:27**
